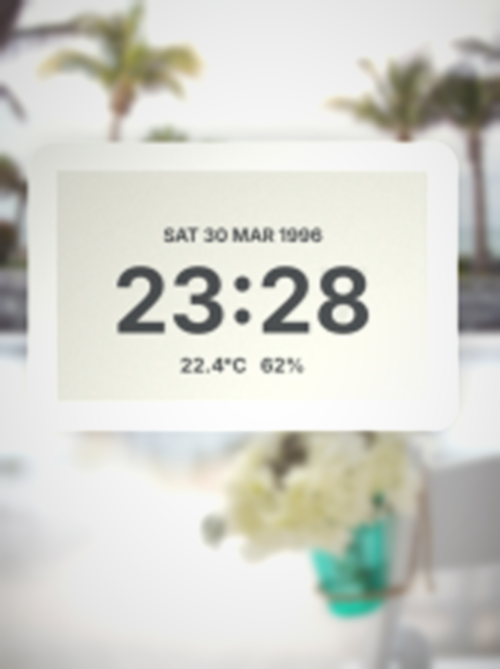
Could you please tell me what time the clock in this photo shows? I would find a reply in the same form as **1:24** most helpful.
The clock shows **23:28**
